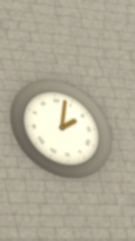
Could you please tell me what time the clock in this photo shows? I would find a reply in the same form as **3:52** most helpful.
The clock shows **2:03**
